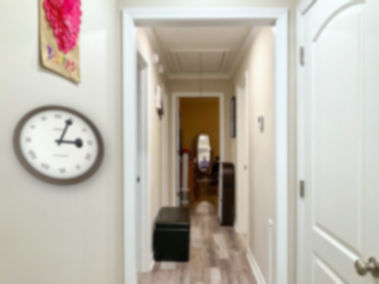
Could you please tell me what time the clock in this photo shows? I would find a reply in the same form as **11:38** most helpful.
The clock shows **3:04**
